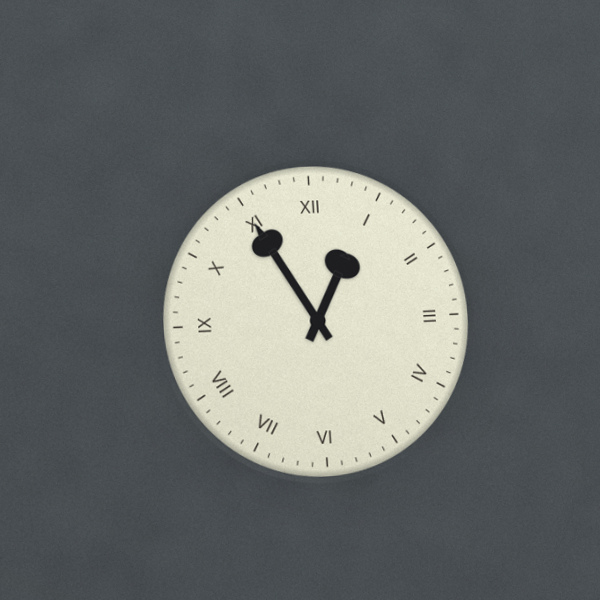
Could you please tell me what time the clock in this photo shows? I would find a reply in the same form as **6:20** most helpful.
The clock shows **12:55**
